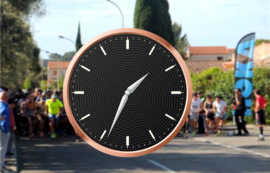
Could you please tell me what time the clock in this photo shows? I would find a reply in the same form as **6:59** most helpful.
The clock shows **1:34**
